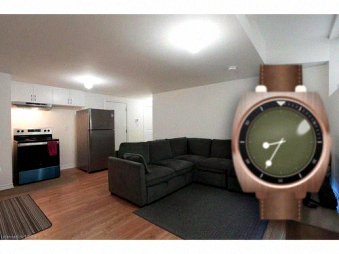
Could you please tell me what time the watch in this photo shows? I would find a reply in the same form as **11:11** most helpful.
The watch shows **8:35**
